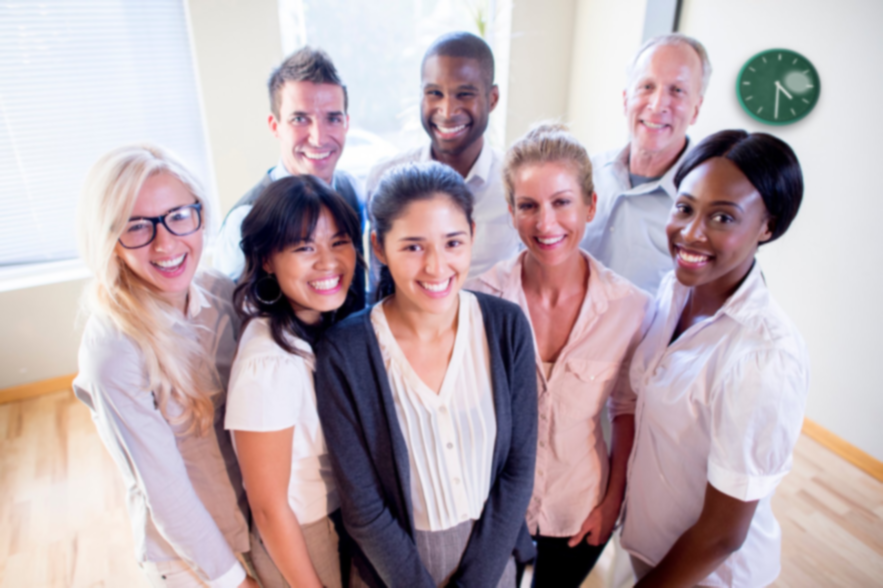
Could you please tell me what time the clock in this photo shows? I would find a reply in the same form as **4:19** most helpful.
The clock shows **4:30**
